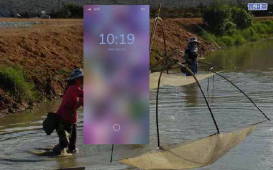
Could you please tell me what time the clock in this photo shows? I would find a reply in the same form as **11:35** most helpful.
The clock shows **10:19**
